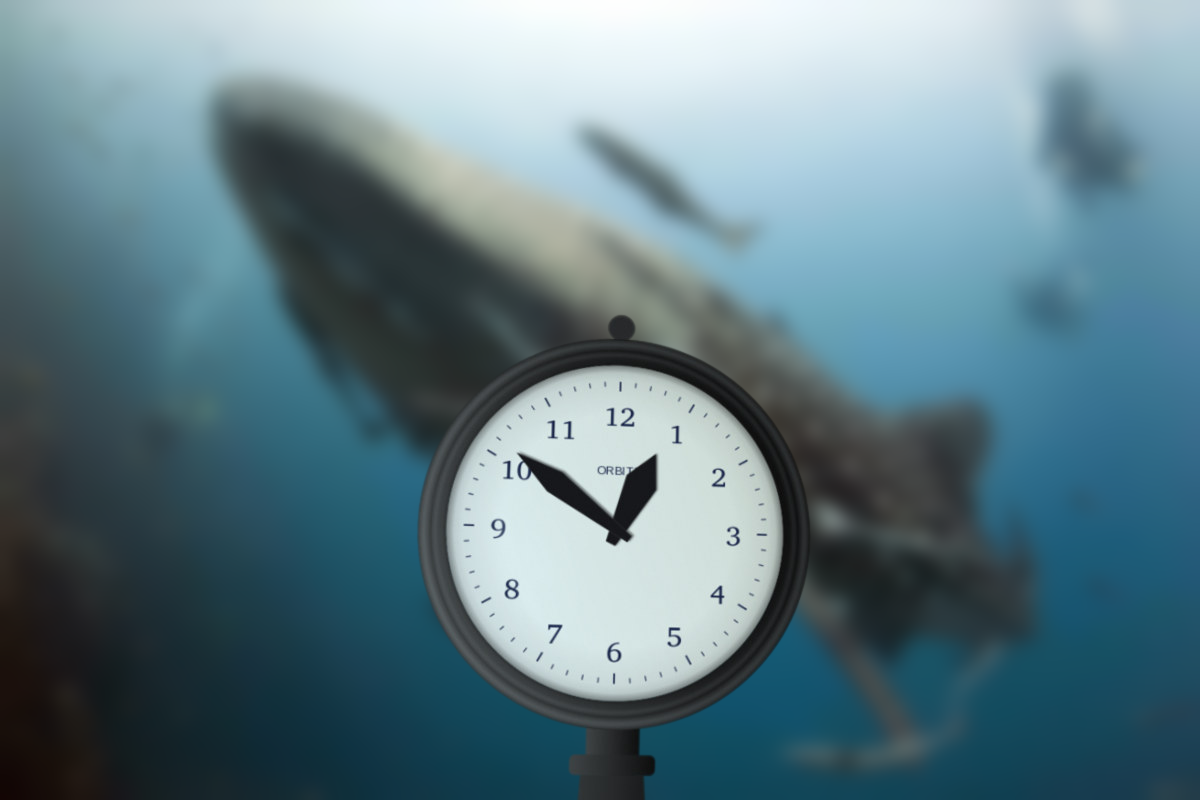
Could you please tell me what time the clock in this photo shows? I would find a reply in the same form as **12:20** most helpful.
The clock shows **12:51**
